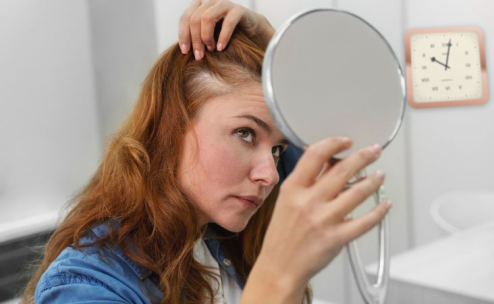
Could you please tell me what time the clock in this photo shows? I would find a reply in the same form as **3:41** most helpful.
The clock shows **10:02**
